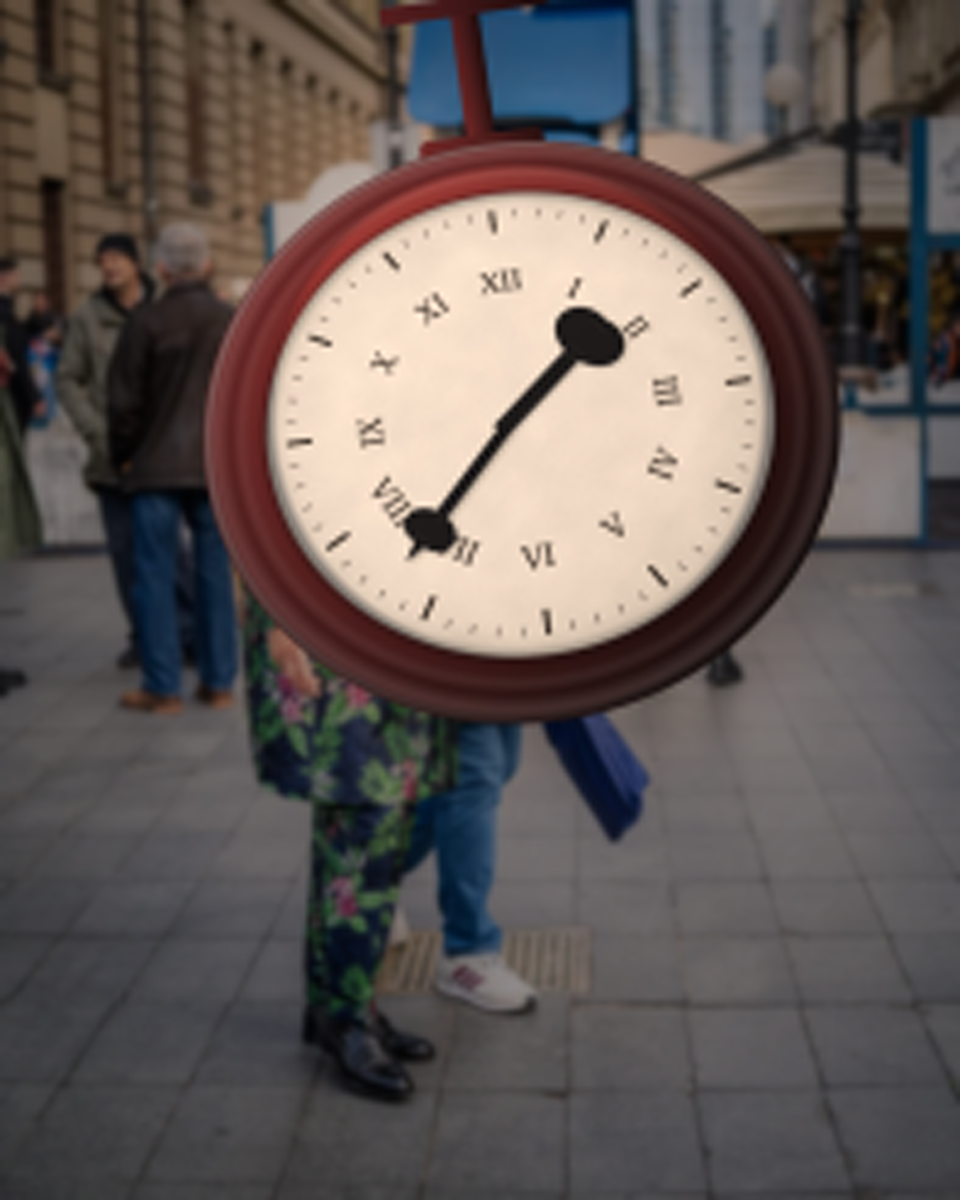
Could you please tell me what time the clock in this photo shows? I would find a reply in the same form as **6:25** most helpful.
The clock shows **1:37**
